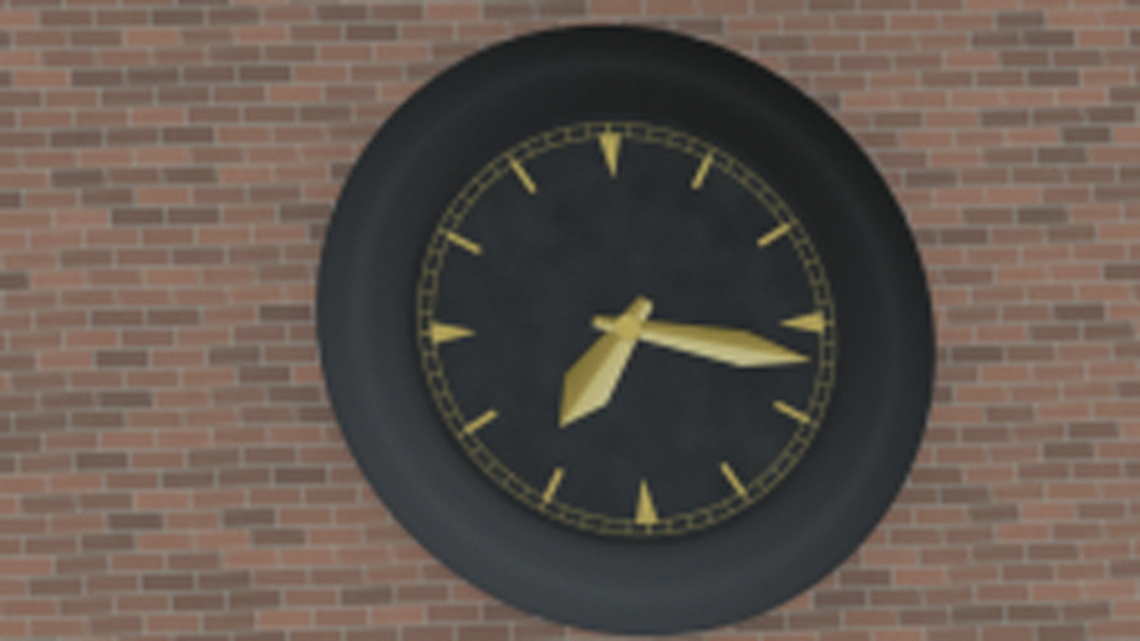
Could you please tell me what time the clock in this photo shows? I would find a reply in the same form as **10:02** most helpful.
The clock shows **7:17**
